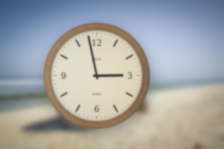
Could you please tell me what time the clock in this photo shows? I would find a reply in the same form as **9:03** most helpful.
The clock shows **2:58**
